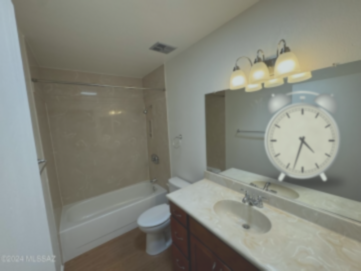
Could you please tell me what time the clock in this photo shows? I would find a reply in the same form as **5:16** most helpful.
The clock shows **4:33**
